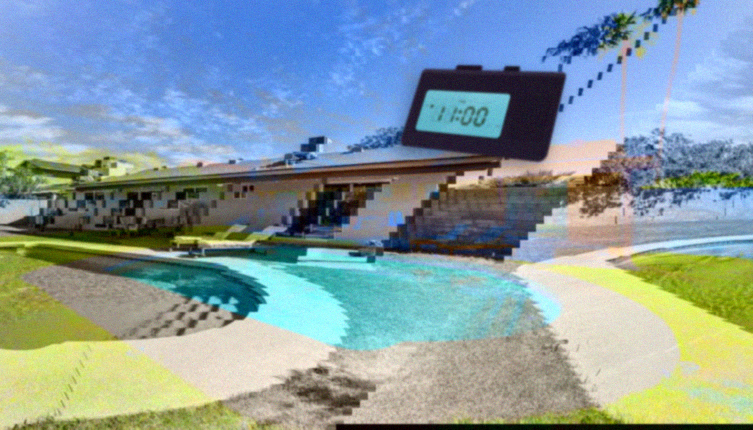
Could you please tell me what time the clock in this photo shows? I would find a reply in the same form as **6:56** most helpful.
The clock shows **11:00**
